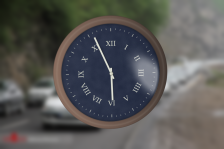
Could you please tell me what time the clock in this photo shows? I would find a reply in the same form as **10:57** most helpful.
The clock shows **5:56**
